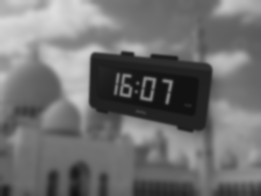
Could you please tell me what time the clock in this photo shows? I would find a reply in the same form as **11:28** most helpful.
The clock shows **16:07**
